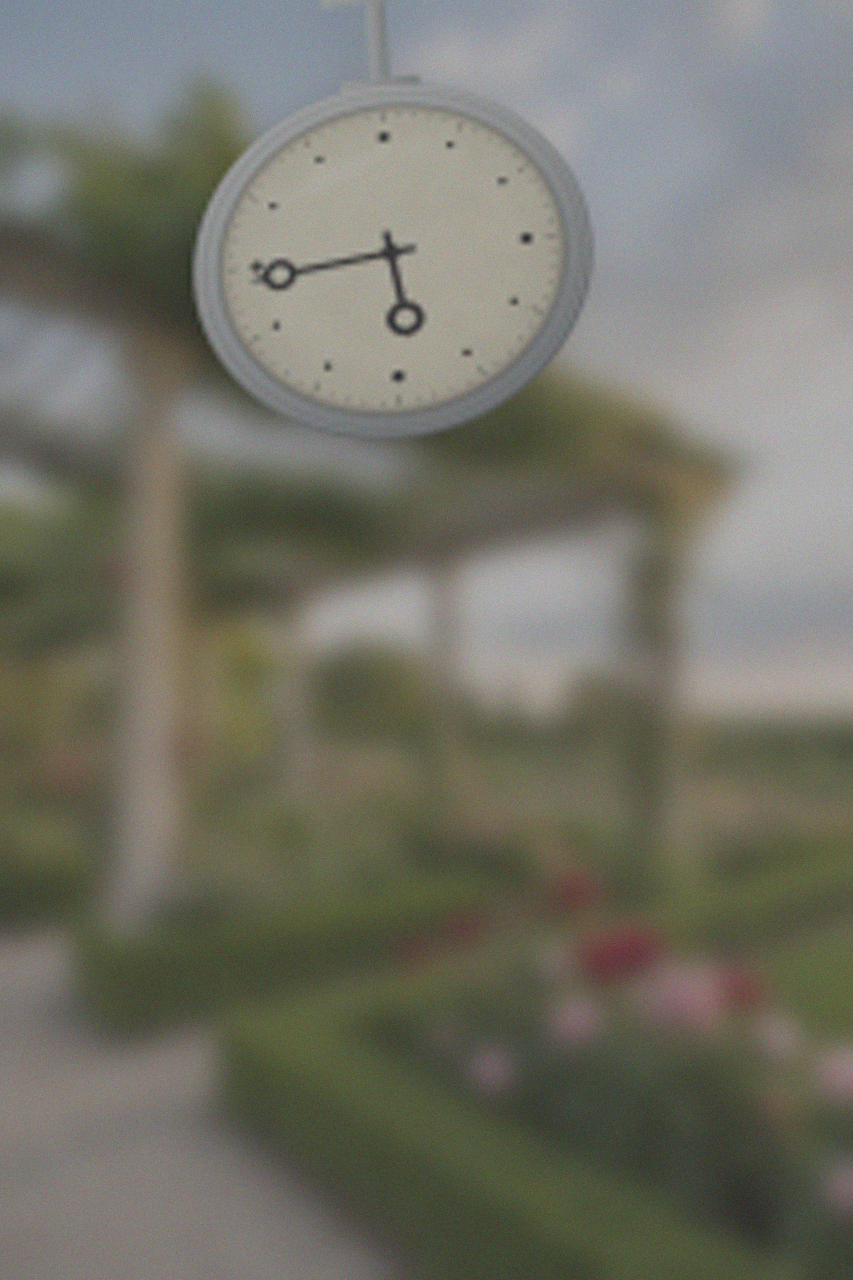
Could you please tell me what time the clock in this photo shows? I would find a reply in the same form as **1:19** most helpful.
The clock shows **5:44**
